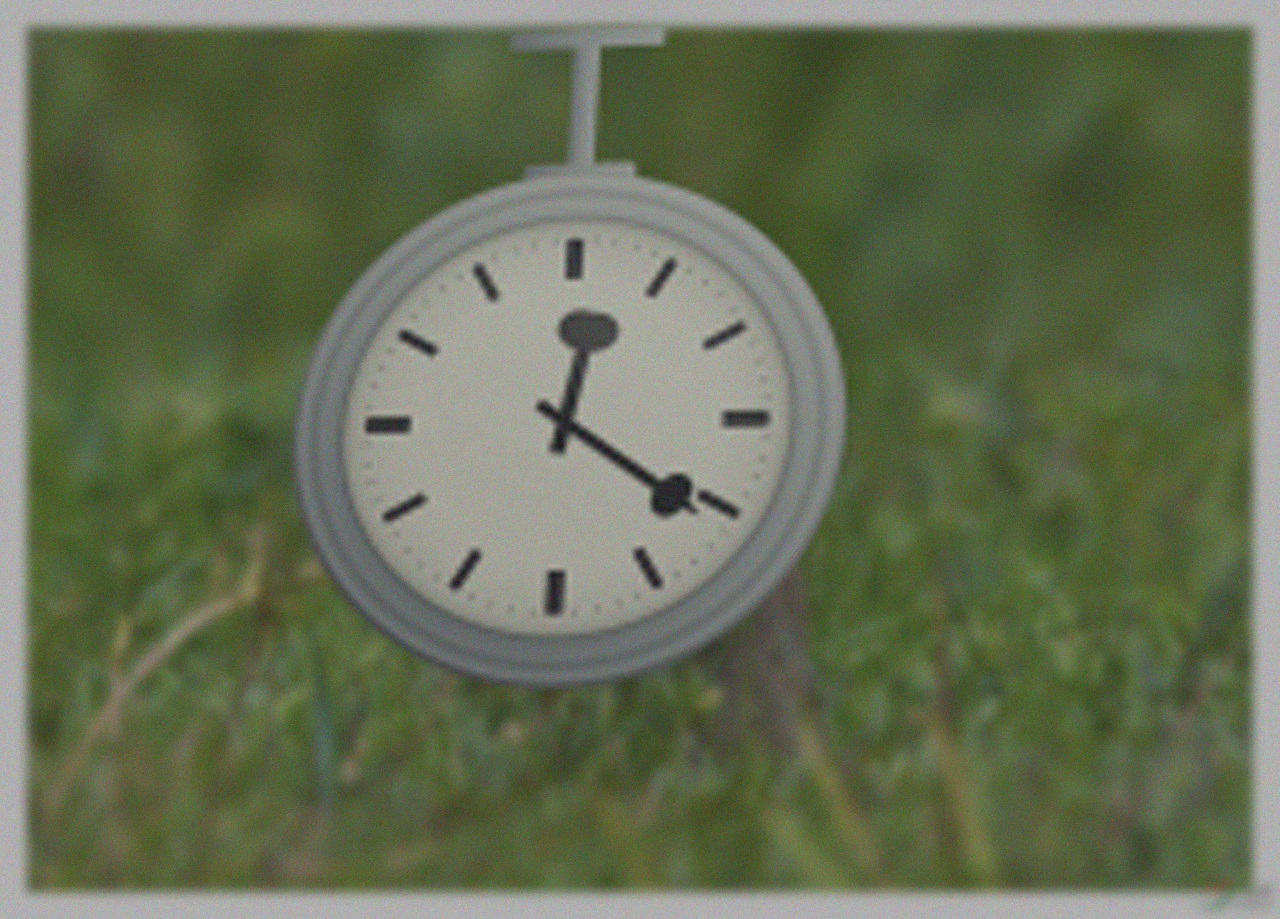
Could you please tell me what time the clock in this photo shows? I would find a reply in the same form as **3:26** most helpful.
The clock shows **12:21**
